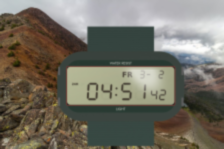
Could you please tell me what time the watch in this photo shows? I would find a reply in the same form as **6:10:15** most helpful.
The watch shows **4:51:42**
